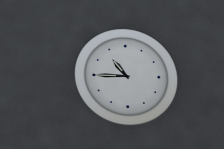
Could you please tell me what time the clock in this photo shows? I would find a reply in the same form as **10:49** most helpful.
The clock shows **10:45**
